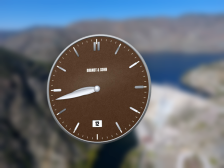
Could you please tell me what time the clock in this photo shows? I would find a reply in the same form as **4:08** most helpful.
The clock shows **8:43**
